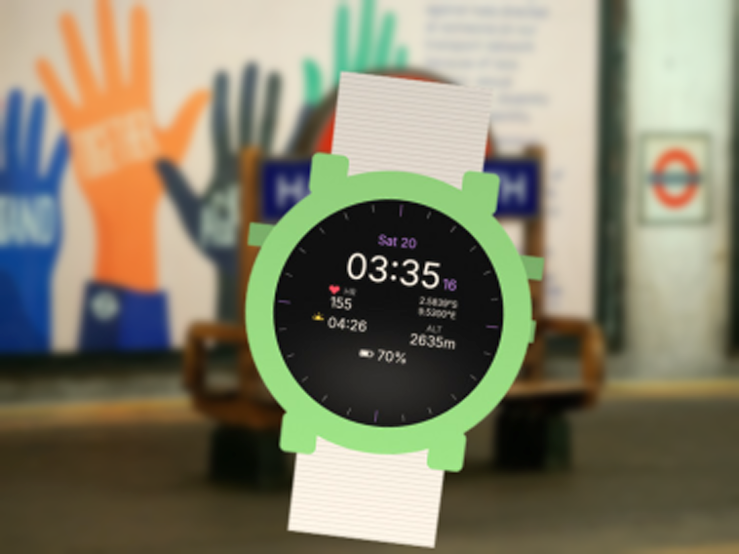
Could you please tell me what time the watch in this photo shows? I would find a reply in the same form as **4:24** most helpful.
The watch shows **3:35**
